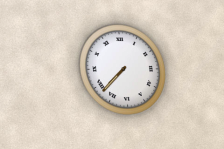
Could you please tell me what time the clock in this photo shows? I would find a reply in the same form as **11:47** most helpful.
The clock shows **7:38**
